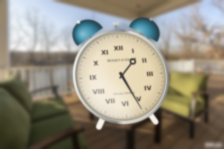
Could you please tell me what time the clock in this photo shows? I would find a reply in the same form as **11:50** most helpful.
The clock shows **1:26**
